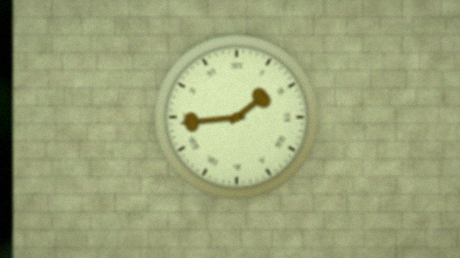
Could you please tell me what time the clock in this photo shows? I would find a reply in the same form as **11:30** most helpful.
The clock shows **1:44**
